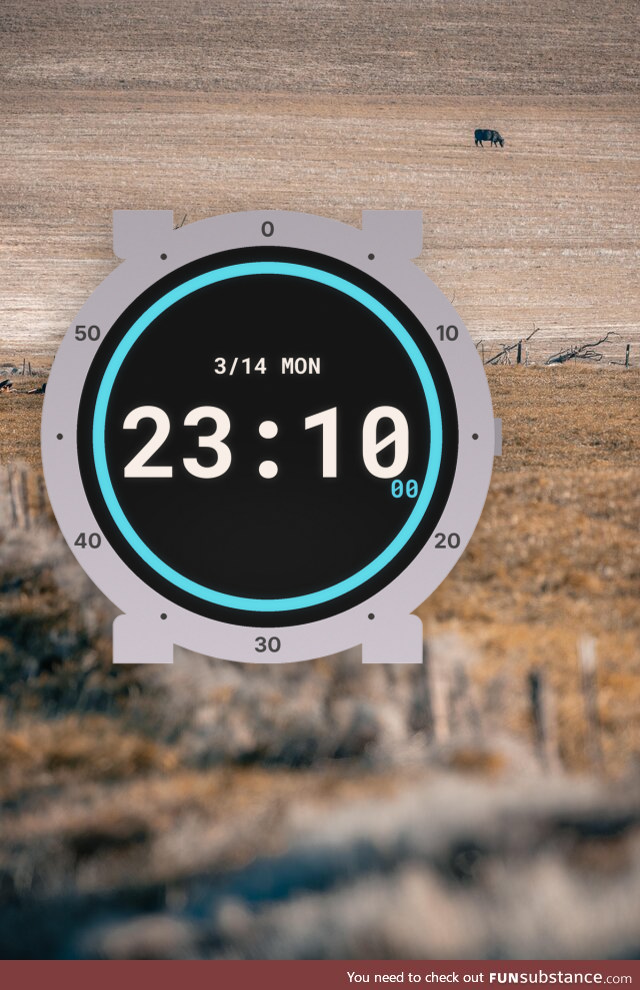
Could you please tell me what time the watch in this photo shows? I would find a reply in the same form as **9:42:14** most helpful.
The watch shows **23:10:00**
